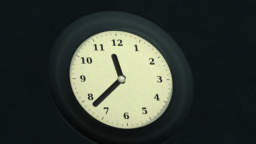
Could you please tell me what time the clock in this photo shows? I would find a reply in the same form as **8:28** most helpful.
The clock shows **11:38**
